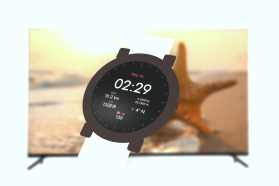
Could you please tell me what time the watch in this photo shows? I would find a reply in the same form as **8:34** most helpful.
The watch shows **2:29**
